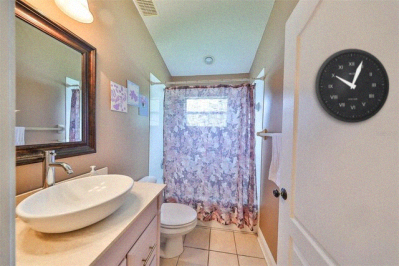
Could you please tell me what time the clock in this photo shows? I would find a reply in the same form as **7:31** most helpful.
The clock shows **10:04**
